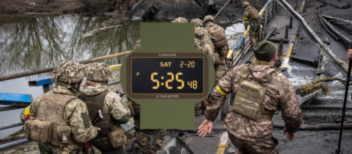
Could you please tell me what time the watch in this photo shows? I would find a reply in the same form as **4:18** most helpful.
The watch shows **5:25**
